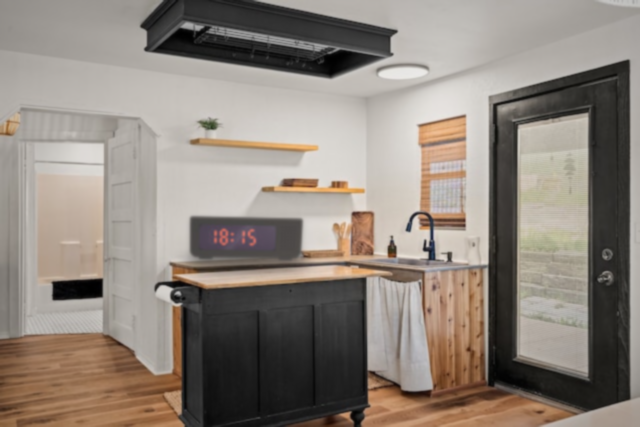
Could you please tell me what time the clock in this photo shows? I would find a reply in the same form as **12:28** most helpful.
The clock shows **18:15**
